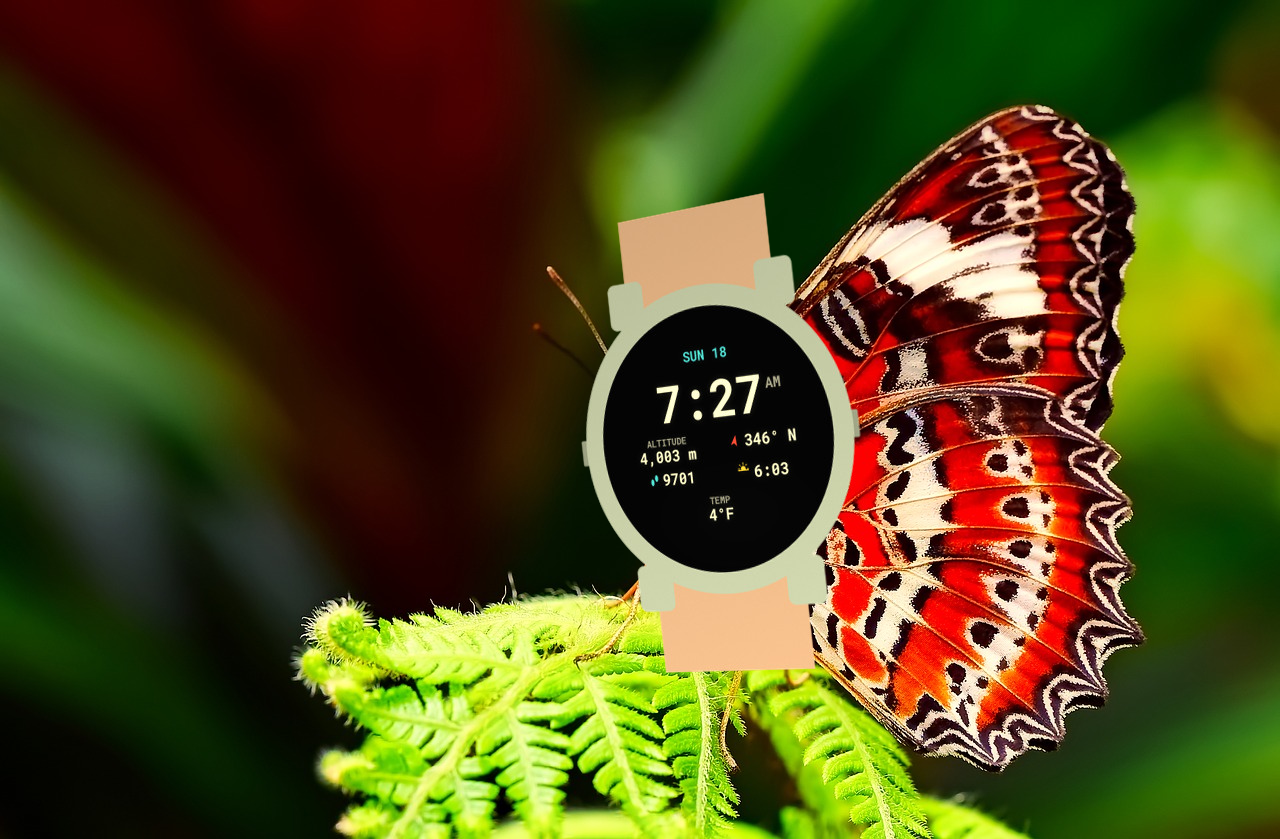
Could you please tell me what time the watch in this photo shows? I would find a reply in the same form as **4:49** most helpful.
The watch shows **7:27**
